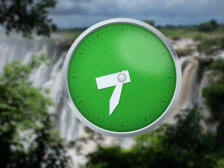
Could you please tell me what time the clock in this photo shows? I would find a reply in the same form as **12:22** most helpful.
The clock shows **8:33**
